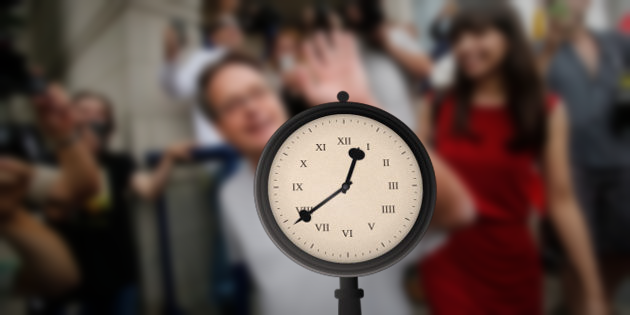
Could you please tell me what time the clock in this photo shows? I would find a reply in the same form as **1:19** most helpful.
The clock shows **12:39**
